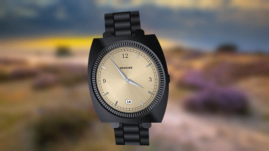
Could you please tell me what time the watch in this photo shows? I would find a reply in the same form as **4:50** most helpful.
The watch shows **3:54**
